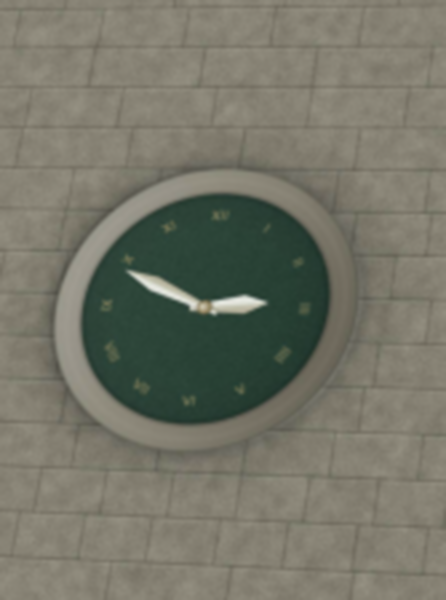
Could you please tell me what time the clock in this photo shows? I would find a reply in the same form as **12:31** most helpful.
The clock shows **2:49**
